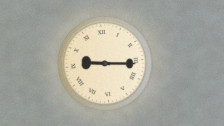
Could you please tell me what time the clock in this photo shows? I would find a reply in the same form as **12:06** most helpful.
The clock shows **9:16**
